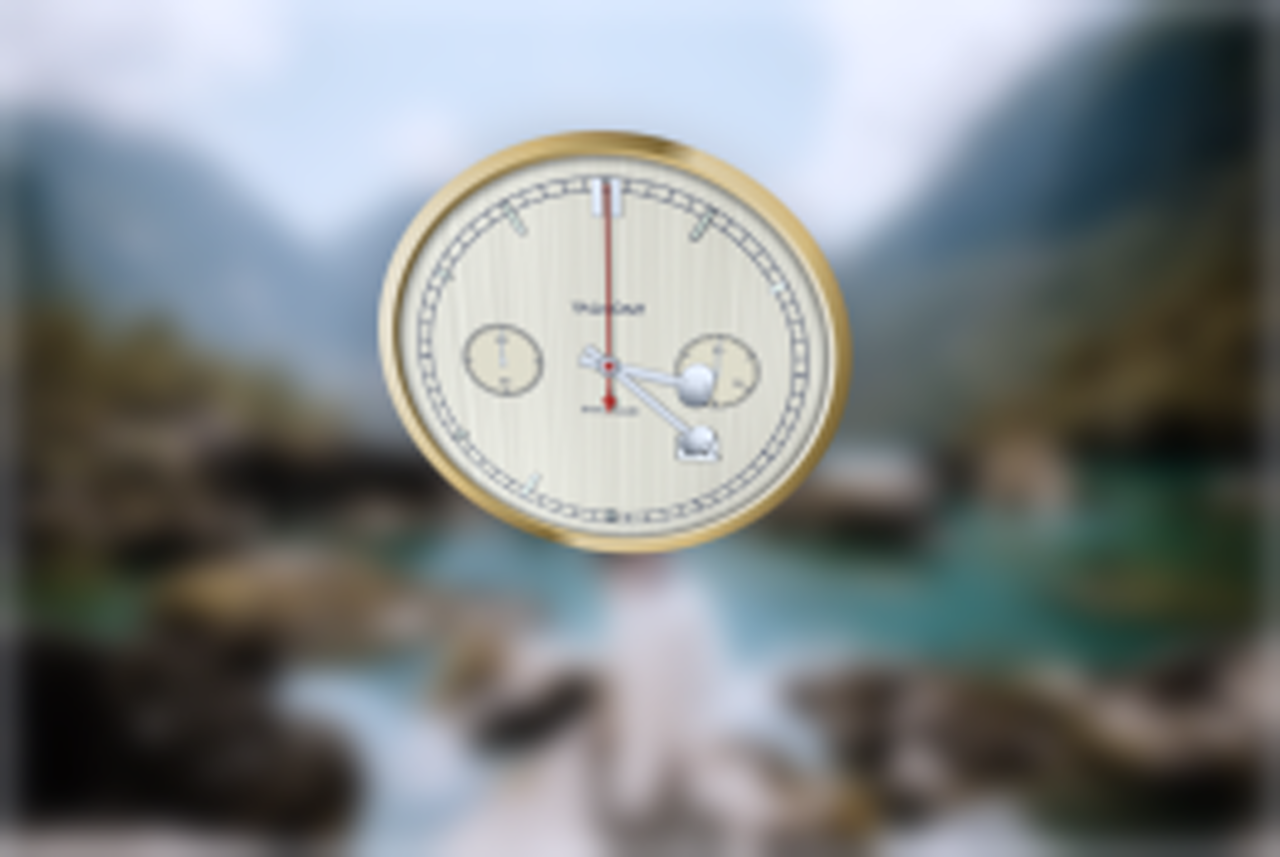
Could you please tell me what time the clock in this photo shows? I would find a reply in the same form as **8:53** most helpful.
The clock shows **3:22**
